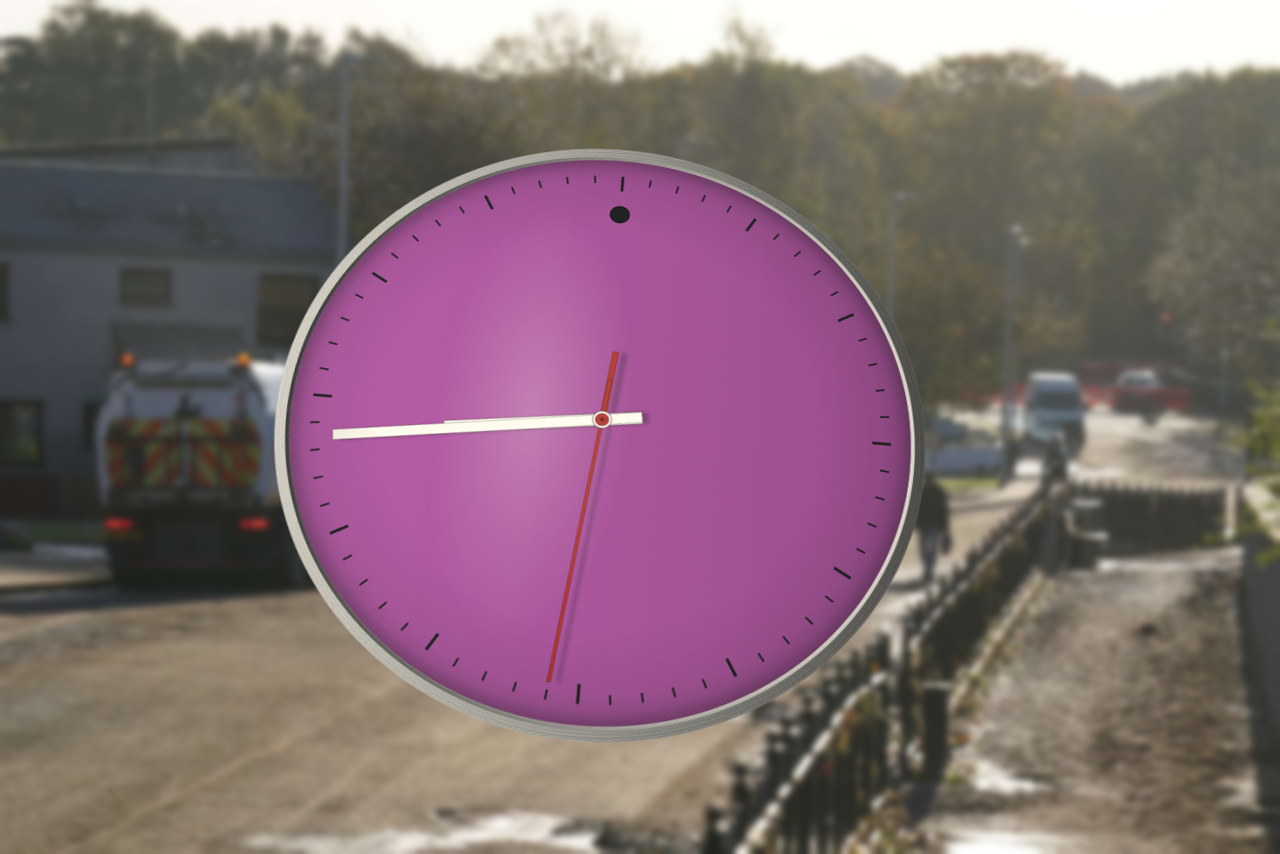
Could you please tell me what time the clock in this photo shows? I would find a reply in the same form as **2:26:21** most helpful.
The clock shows **8:43:31**
